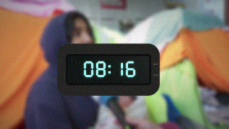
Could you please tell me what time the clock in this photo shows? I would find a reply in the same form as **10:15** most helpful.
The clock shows **8:16**
